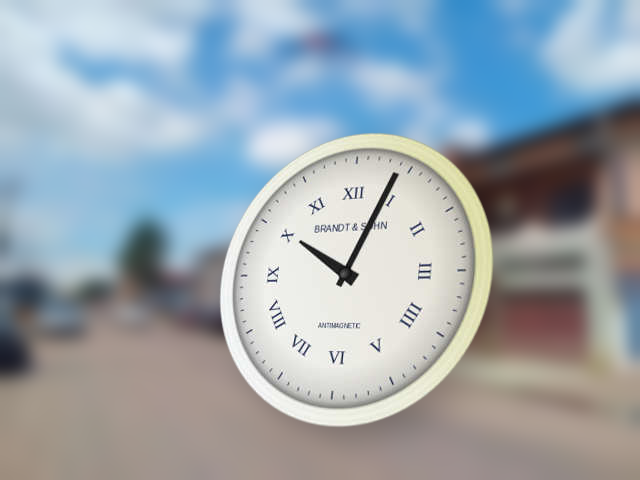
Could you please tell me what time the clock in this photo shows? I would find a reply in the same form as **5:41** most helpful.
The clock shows **10:04**
